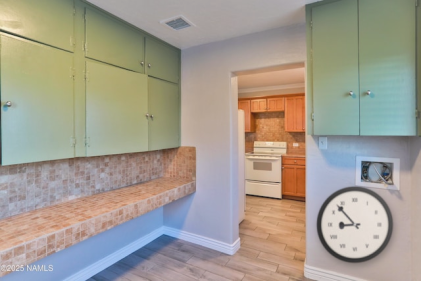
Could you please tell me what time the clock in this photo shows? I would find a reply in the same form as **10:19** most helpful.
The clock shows **8:53**
